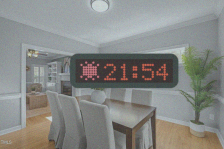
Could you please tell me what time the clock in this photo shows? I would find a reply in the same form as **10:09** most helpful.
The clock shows **21:54**
